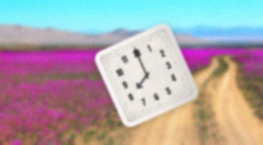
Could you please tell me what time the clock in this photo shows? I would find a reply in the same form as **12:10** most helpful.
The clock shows **8:00**
